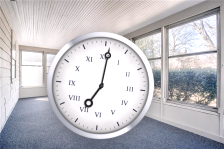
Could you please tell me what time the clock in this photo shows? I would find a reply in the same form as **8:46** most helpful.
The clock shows **7:01**
